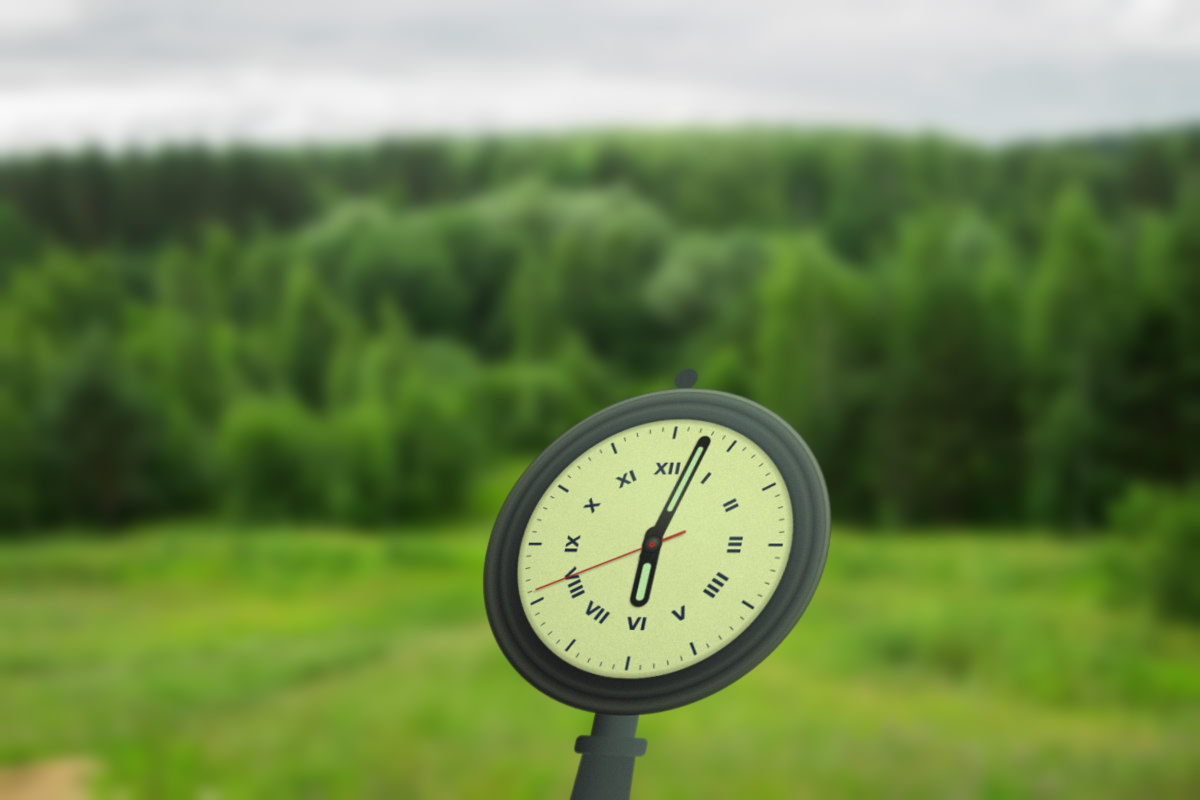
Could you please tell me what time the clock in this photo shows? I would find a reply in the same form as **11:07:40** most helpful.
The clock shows **6:02:41**
